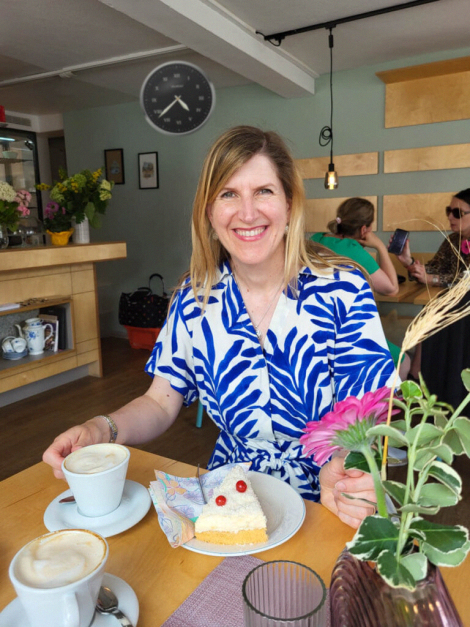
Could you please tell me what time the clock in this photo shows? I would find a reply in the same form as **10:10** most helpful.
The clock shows **4:38**
